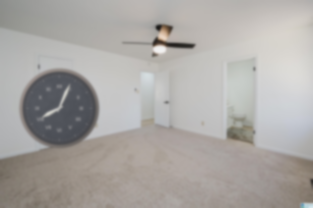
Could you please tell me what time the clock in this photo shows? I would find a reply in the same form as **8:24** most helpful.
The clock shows **8:04**
